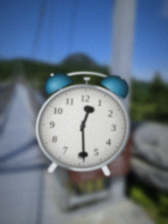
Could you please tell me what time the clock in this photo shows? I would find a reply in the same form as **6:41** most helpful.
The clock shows **12:29**
